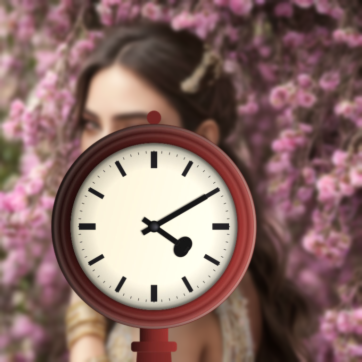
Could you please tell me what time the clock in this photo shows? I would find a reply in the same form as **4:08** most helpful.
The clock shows **4:10**
